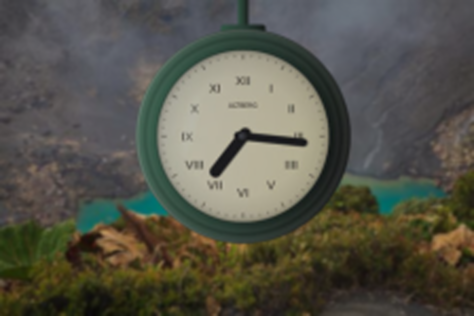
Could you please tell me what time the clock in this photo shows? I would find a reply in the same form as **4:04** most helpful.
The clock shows **7:16**
